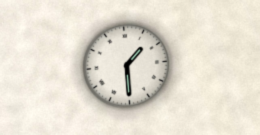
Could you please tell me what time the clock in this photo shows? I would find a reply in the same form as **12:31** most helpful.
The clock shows **1:30**
